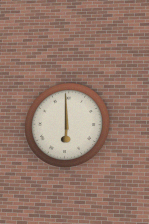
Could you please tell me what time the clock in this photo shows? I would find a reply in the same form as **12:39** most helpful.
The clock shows **5:59**
